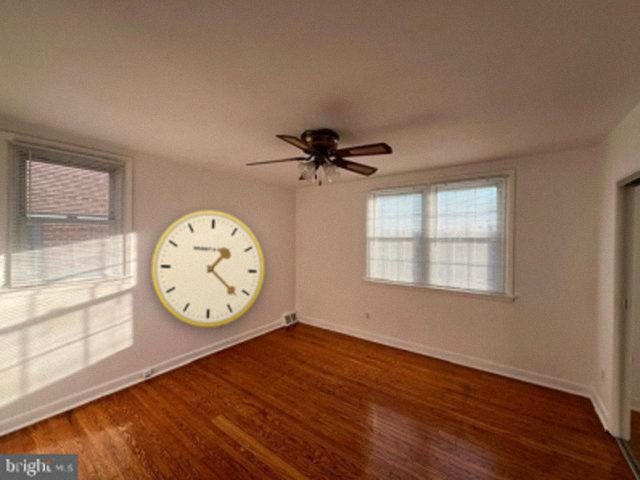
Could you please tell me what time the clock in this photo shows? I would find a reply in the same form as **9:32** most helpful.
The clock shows **1:22**
